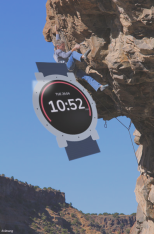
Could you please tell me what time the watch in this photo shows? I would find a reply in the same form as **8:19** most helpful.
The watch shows **10:52**
